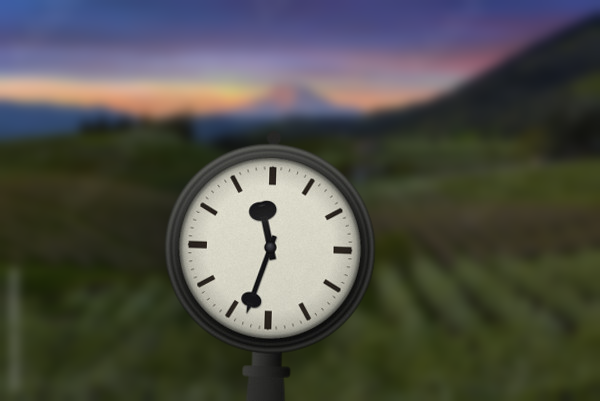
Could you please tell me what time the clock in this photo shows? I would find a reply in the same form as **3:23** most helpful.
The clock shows **11:33**
